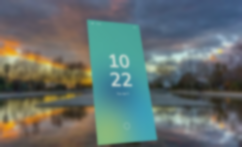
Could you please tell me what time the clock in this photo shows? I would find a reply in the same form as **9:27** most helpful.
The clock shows **10:22**
